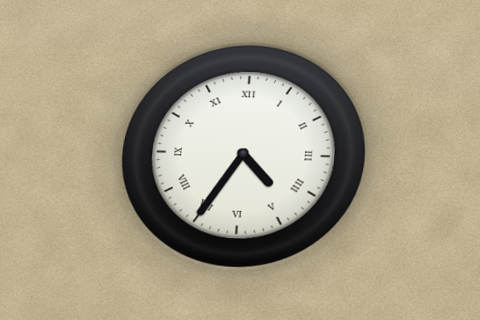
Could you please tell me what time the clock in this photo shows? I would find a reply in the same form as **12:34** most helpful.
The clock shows **4:35**
